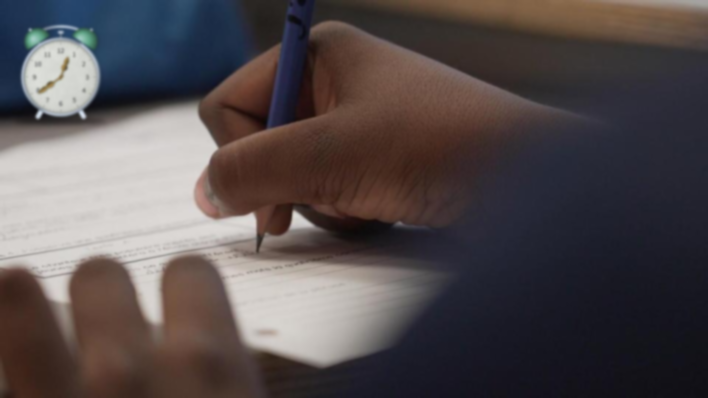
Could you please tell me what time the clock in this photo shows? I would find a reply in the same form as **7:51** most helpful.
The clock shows **12:39**
